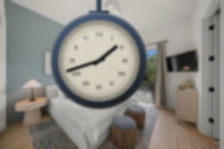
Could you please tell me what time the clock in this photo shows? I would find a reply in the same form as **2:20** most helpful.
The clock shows **1:42**
